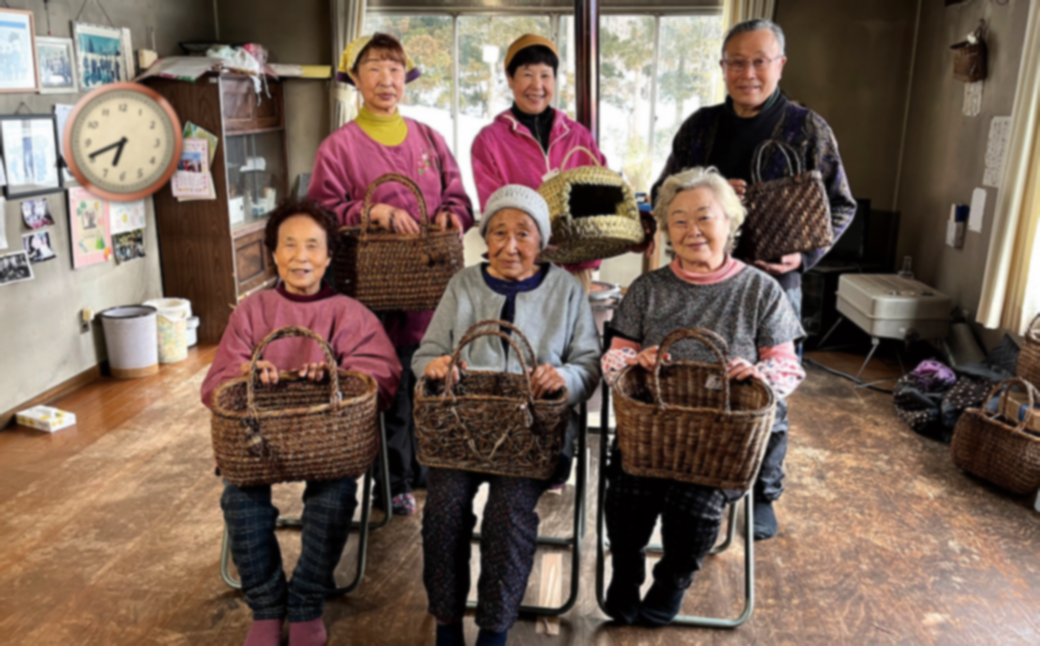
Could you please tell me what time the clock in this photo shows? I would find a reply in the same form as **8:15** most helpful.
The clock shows **6:41**
